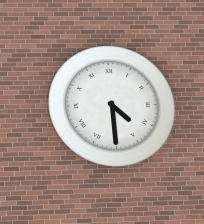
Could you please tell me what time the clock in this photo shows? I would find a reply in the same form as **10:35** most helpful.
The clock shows **4:30**
